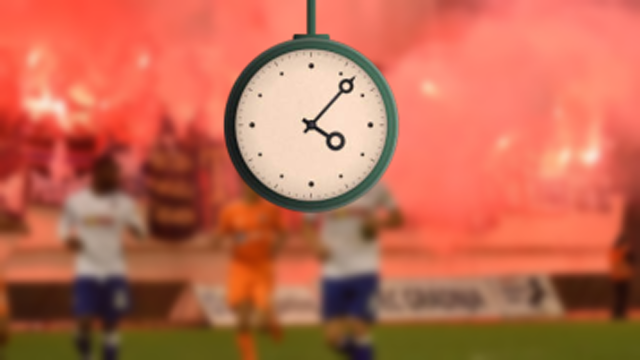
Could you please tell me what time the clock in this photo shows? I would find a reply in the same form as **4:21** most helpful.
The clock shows **4:07**
